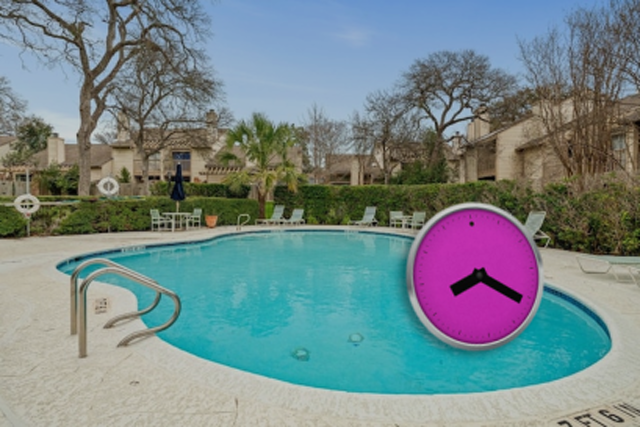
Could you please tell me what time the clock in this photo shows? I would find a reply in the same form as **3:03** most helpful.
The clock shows **8:21**
